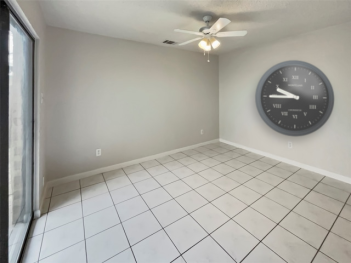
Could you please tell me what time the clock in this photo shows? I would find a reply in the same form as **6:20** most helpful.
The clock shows **9:45**
